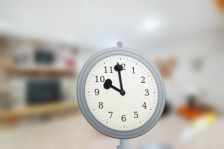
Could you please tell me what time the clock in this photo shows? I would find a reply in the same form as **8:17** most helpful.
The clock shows **9:59**
